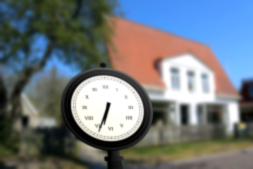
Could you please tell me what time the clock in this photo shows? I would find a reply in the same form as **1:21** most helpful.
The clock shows **6:34**
